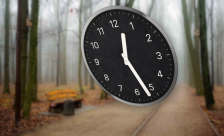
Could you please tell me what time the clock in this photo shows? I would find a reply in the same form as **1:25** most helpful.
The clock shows **12:27**
